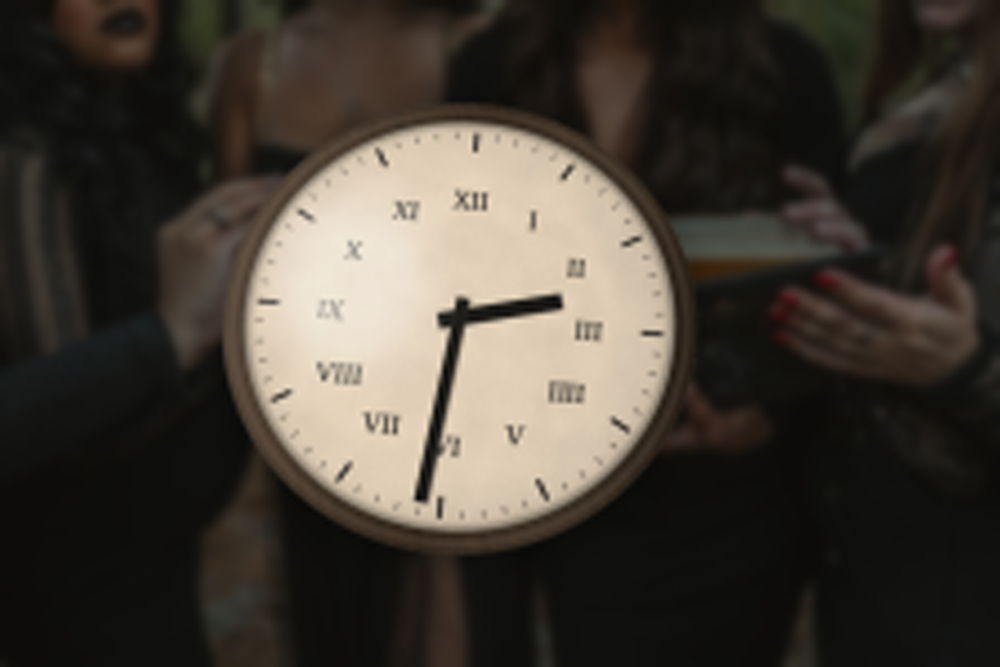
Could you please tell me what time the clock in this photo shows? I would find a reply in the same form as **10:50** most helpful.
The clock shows **2:31**
